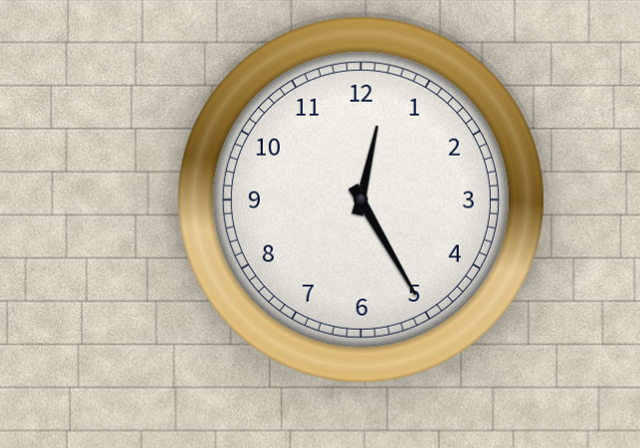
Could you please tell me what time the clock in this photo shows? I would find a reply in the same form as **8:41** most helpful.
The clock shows **12:25**
